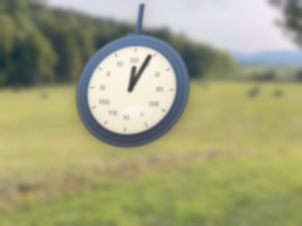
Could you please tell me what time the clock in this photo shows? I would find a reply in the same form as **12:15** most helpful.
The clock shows **12:04**
